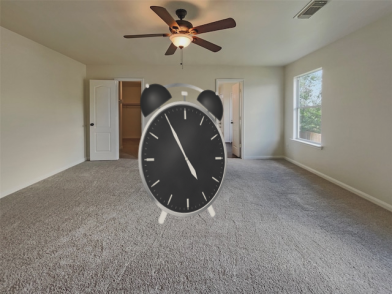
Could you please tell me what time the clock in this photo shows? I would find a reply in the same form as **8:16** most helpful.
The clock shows **4:55**
